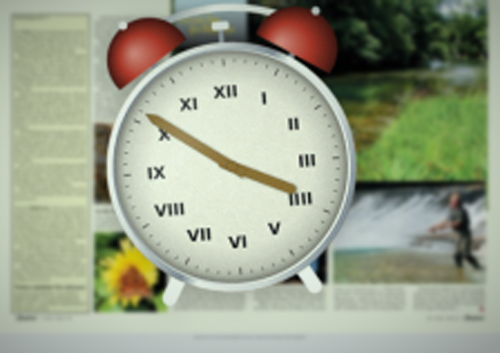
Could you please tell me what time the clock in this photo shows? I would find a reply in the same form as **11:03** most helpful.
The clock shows **3:51**
